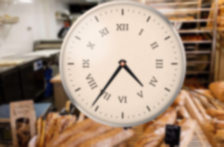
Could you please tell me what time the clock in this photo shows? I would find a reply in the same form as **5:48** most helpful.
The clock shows **4:36**
